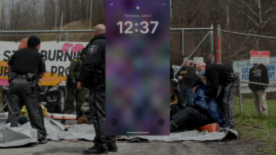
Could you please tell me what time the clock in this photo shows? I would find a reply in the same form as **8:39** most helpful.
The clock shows **12:37**
